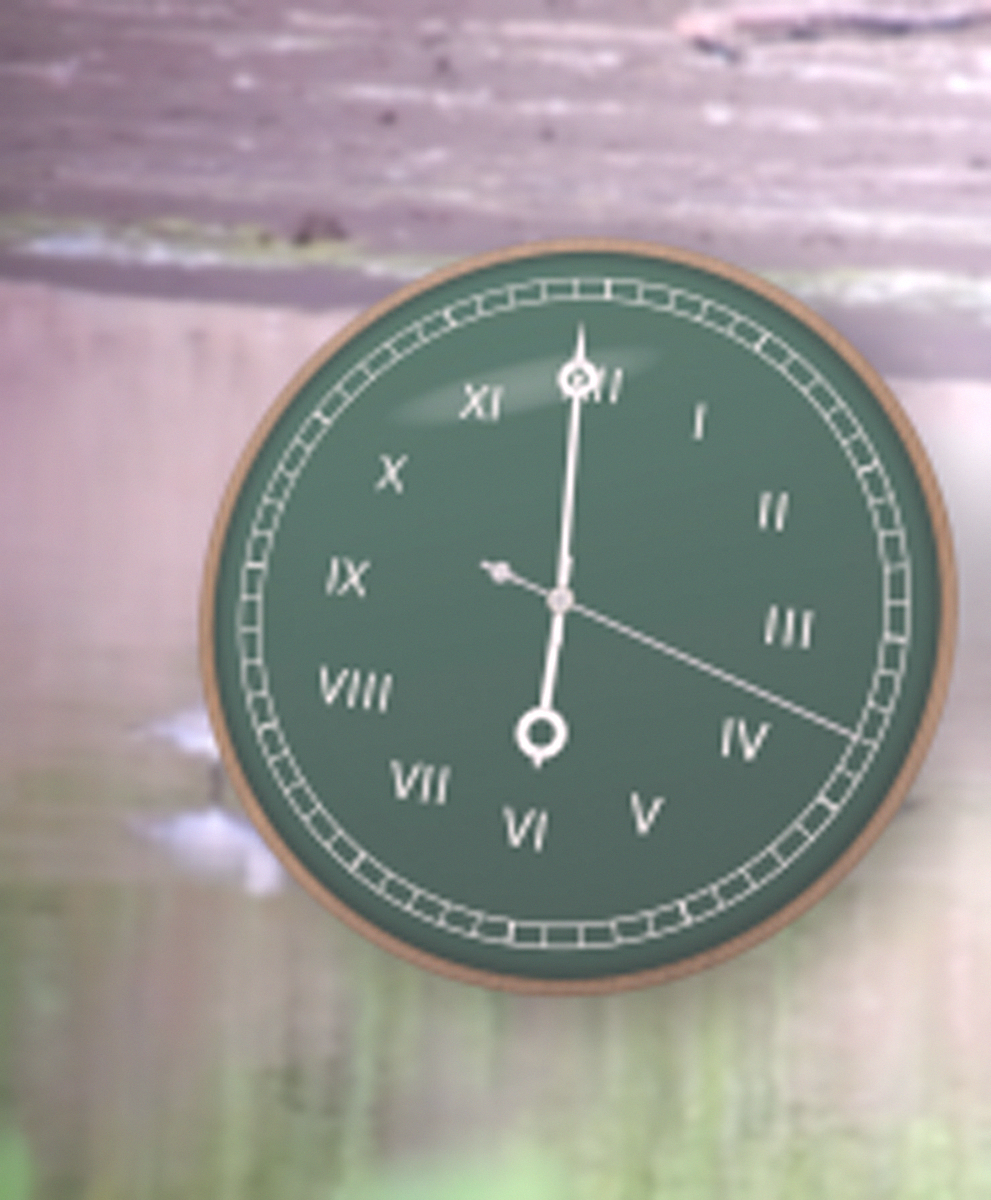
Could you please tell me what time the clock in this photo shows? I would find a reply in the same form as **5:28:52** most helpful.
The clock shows **5:59:18**
